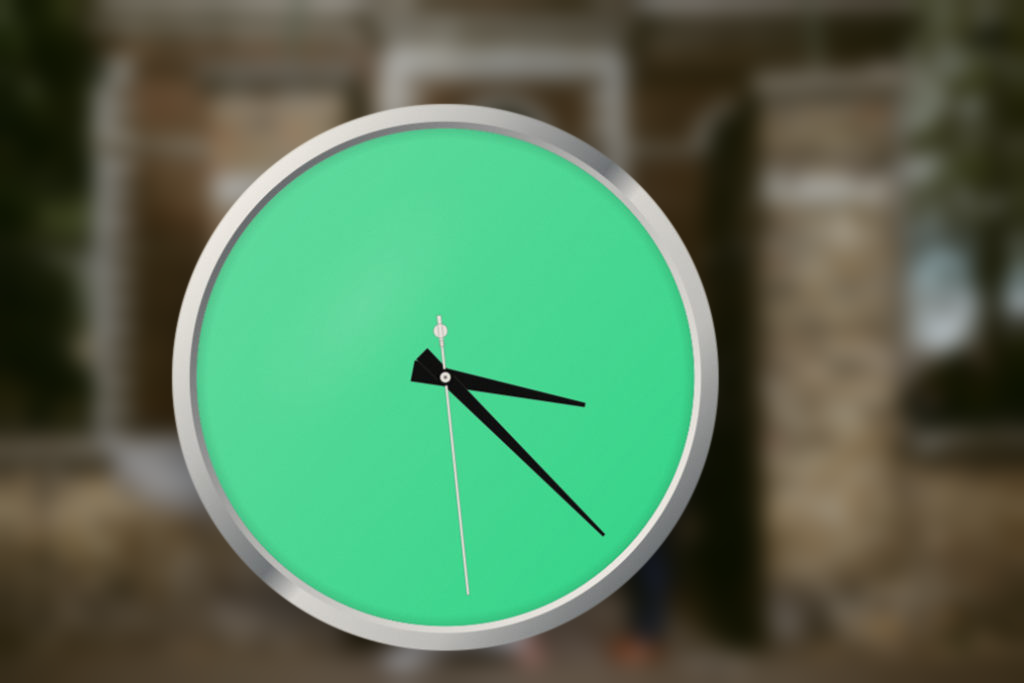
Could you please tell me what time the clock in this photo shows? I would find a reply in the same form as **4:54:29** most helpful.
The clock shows **3:22:29**
